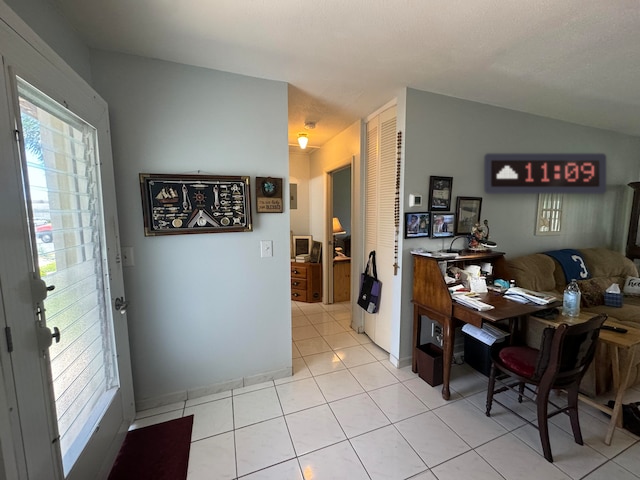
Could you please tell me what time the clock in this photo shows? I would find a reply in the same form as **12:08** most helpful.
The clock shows **11:09**
